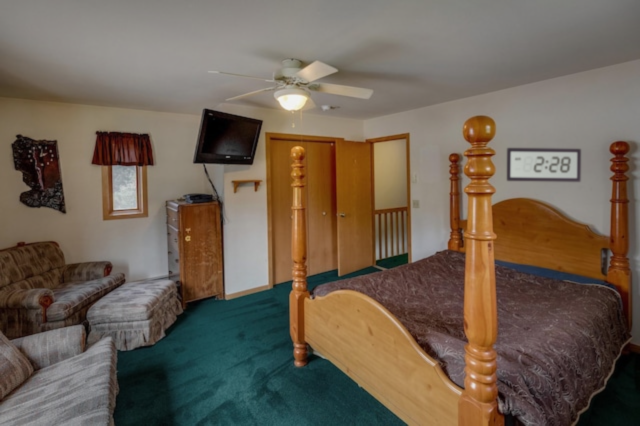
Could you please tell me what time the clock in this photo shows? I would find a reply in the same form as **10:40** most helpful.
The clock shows **2:28**
